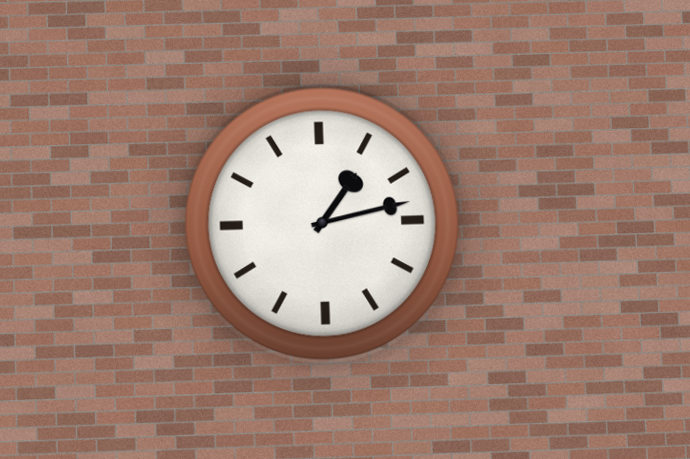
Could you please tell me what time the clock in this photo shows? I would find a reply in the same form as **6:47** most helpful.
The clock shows **1:13**
